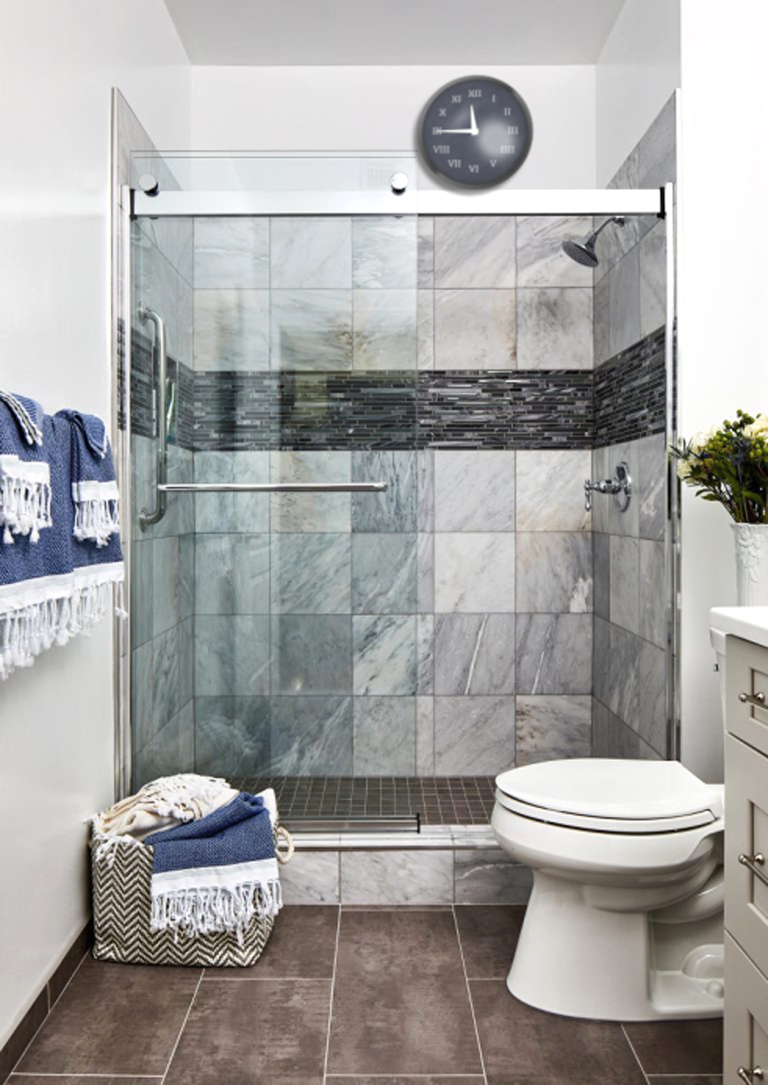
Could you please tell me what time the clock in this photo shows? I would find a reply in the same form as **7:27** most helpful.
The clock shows **11:45**
